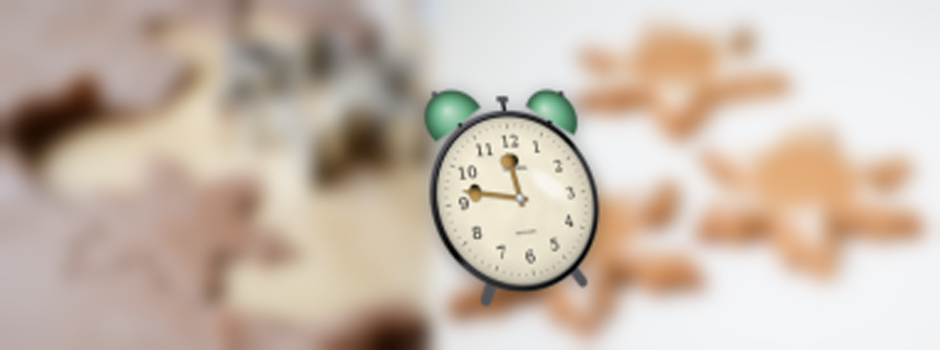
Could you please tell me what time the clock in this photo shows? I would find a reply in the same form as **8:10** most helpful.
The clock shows **11:47**
